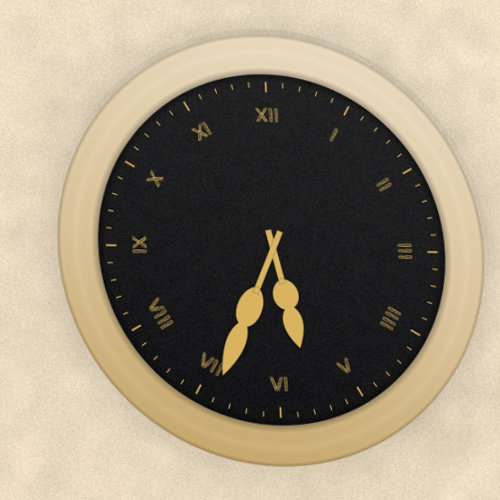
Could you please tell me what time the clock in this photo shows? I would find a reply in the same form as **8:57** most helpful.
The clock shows **5:34**
